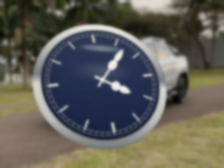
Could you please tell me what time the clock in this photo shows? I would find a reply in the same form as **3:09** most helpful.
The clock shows **4:07**
